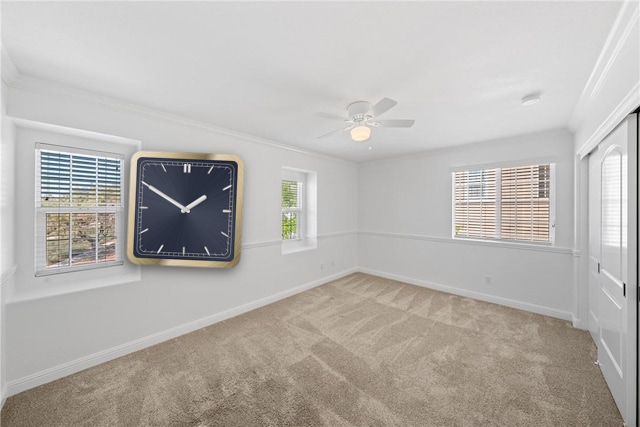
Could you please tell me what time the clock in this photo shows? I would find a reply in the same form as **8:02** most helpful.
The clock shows **1:50**
